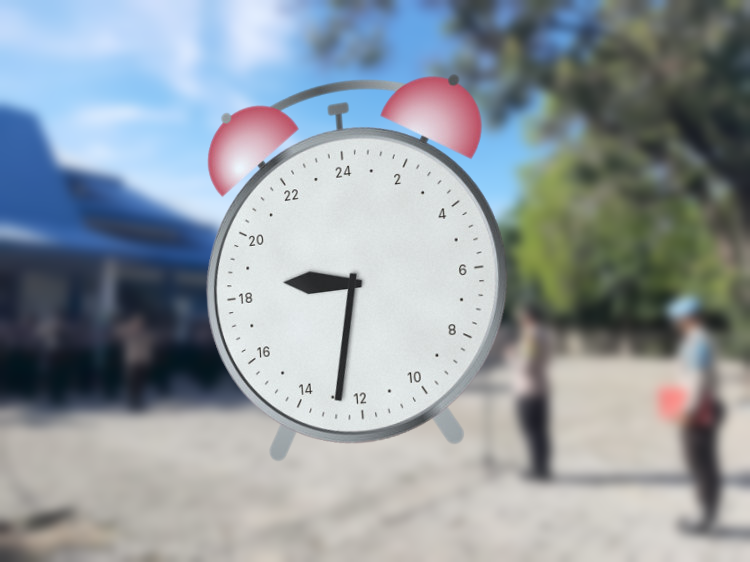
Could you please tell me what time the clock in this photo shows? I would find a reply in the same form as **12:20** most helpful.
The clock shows **18:32**
